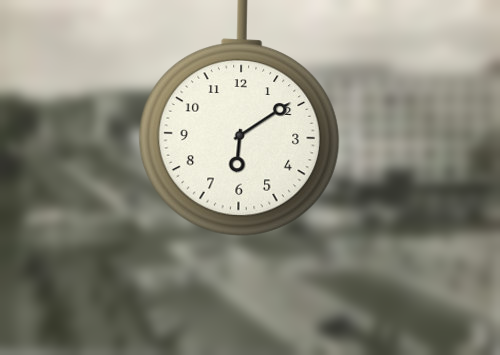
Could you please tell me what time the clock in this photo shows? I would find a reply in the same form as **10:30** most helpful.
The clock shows **6:09**
